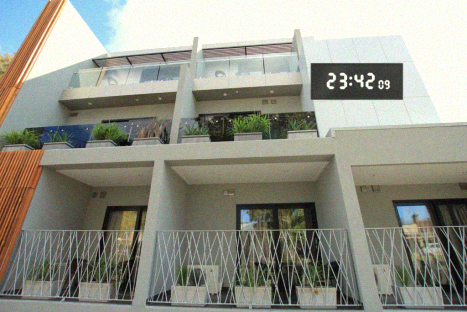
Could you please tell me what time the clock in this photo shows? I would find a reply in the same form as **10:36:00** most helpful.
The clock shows **23:42:09**
